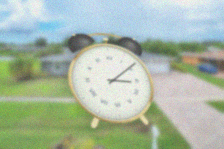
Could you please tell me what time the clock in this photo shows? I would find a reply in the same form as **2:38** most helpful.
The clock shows **3:09**
